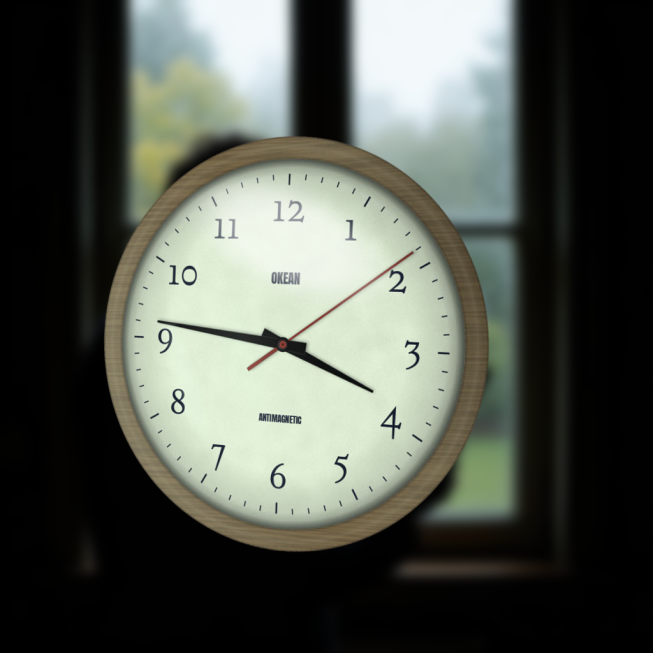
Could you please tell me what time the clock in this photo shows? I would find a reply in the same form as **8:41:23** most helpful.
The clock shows **3:46:09**
